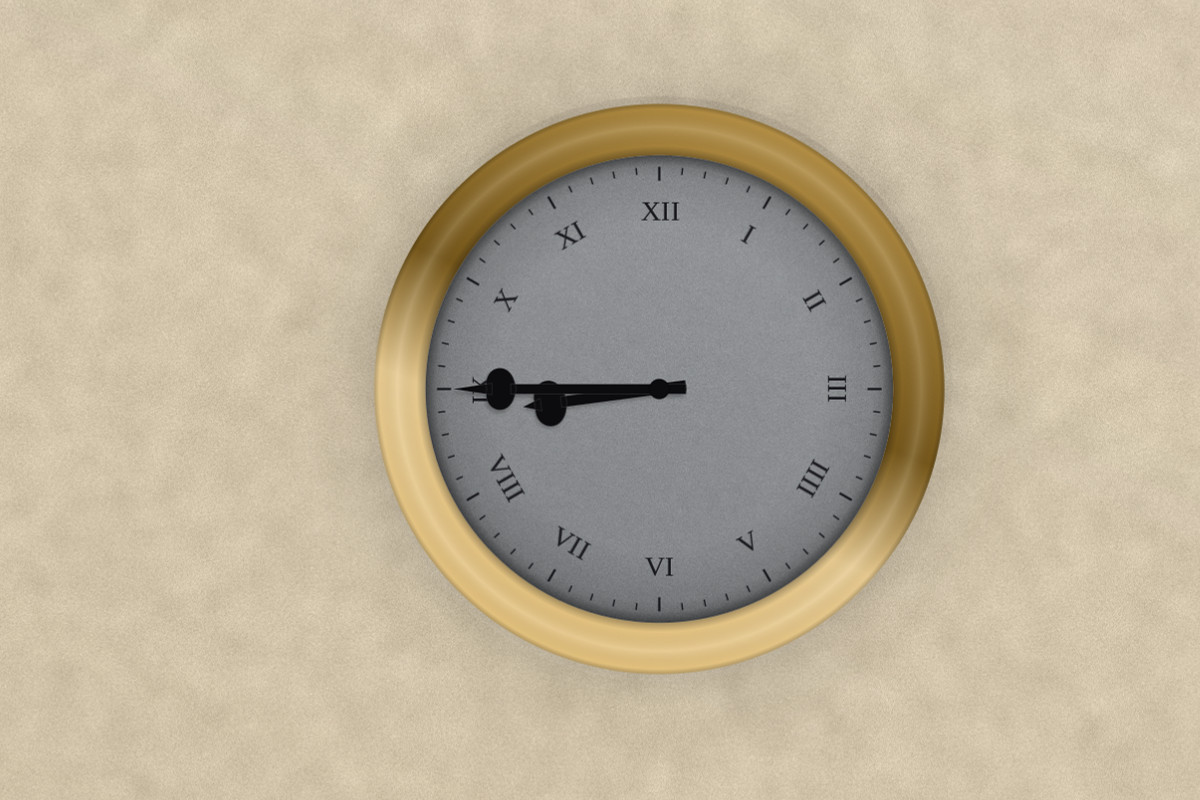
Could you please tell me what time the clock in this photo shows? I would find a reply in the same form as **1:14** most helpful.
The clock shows **8:45**
